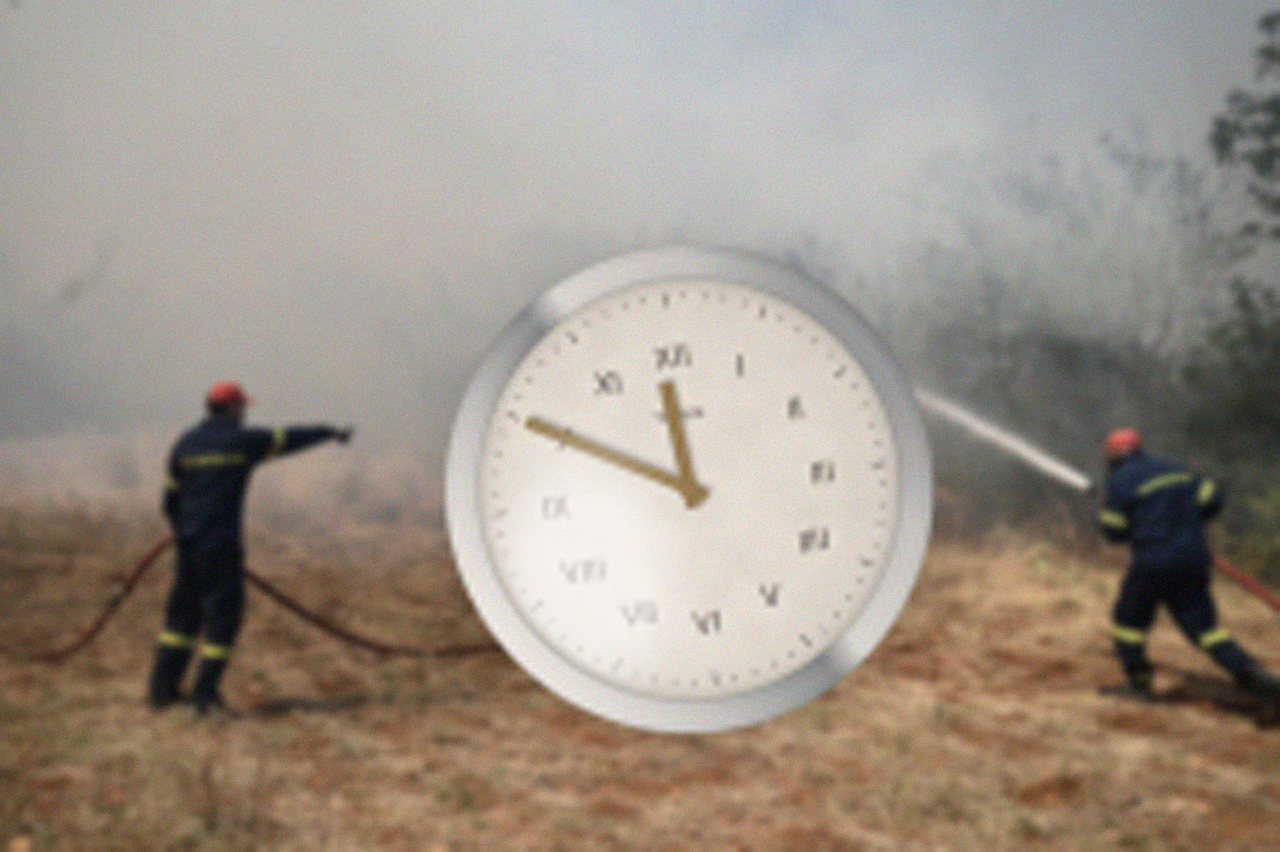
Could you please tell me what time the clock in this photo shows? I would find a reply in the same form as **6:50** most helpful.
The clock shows **11:50**
